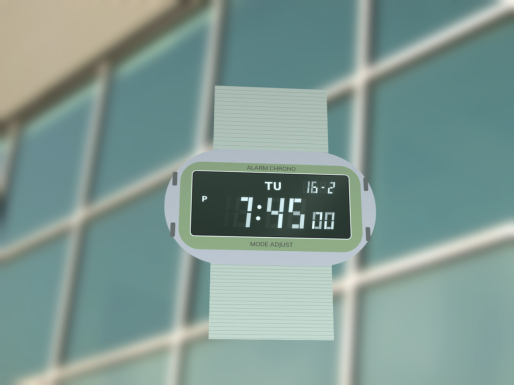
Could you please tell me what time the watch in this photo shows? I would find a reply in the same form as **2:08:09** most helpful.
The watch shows **7:45:00**
